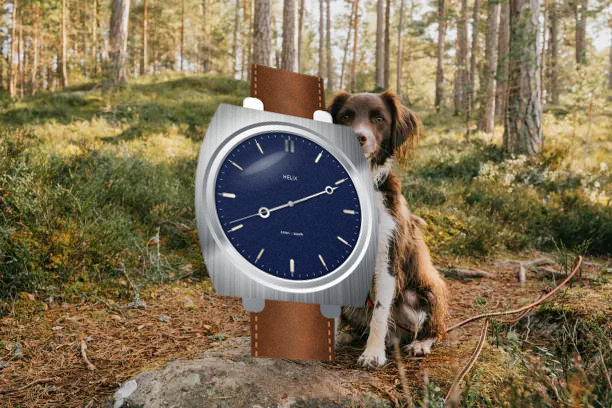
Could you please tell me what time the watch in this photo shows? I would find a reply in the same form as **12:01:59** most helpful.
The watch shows **8:10:41**
